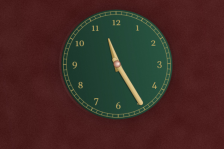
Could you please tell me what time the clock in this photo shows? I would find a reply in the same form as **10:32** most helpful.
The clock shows **11:25**
